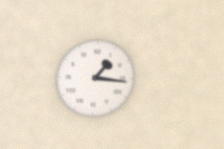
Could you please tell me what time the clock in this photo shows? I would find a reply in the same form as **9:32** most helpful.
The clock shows **1:16**
